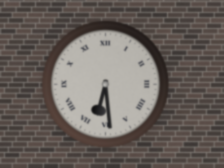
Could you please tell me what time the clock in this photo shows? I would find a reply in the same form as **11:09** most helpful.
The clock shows **6:29**
